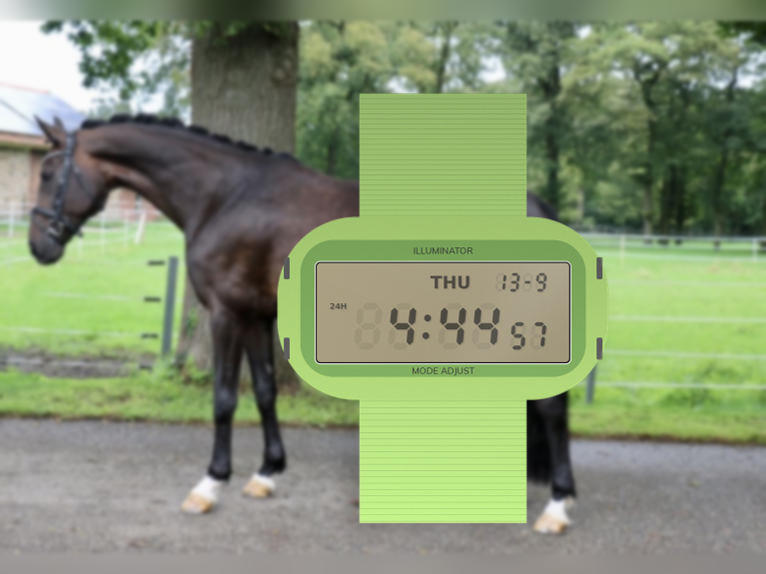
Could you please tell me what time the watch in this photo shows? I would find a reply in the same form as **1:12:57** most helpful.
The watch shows **4:44:57**
